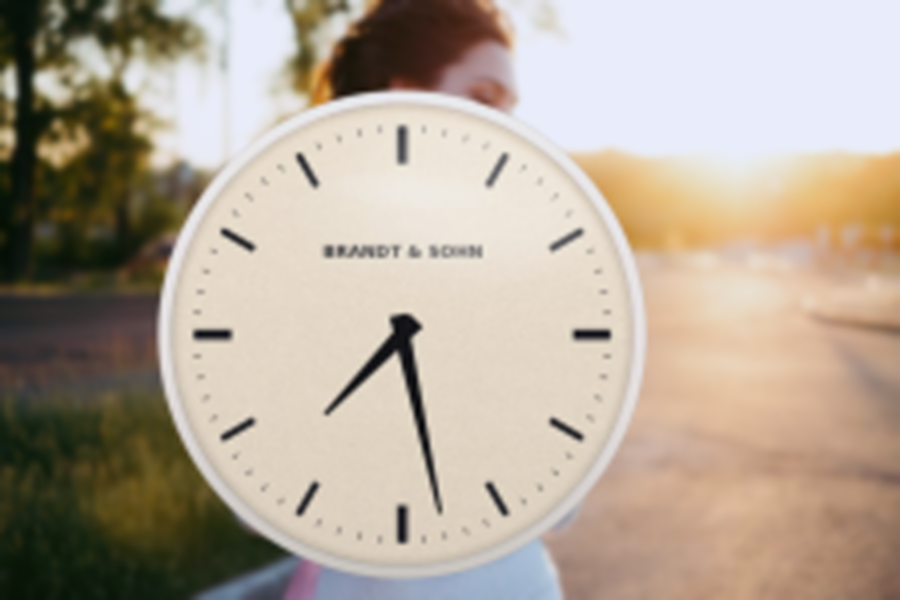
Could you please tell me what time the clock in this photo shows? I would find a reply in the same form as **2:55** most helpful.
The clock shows **7:28**
